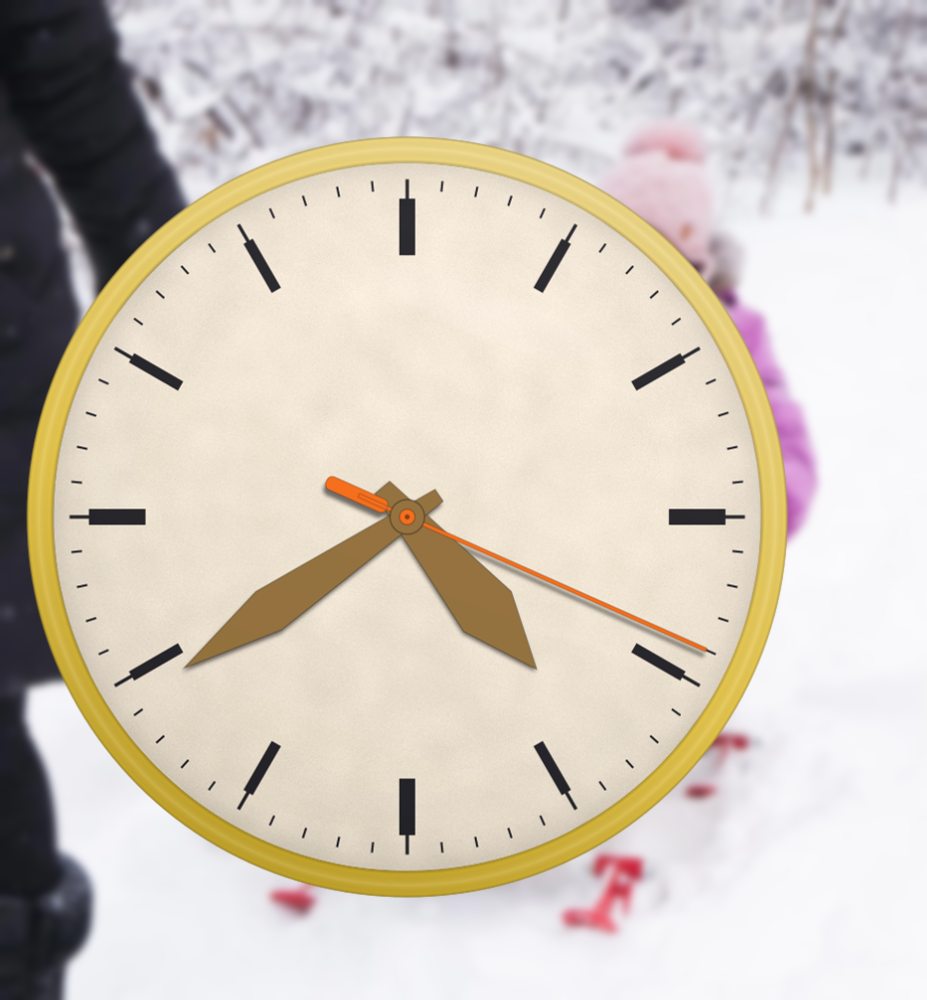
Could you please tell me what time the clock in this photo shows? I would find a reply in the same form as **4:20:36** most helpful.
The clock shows **4:39:19**
